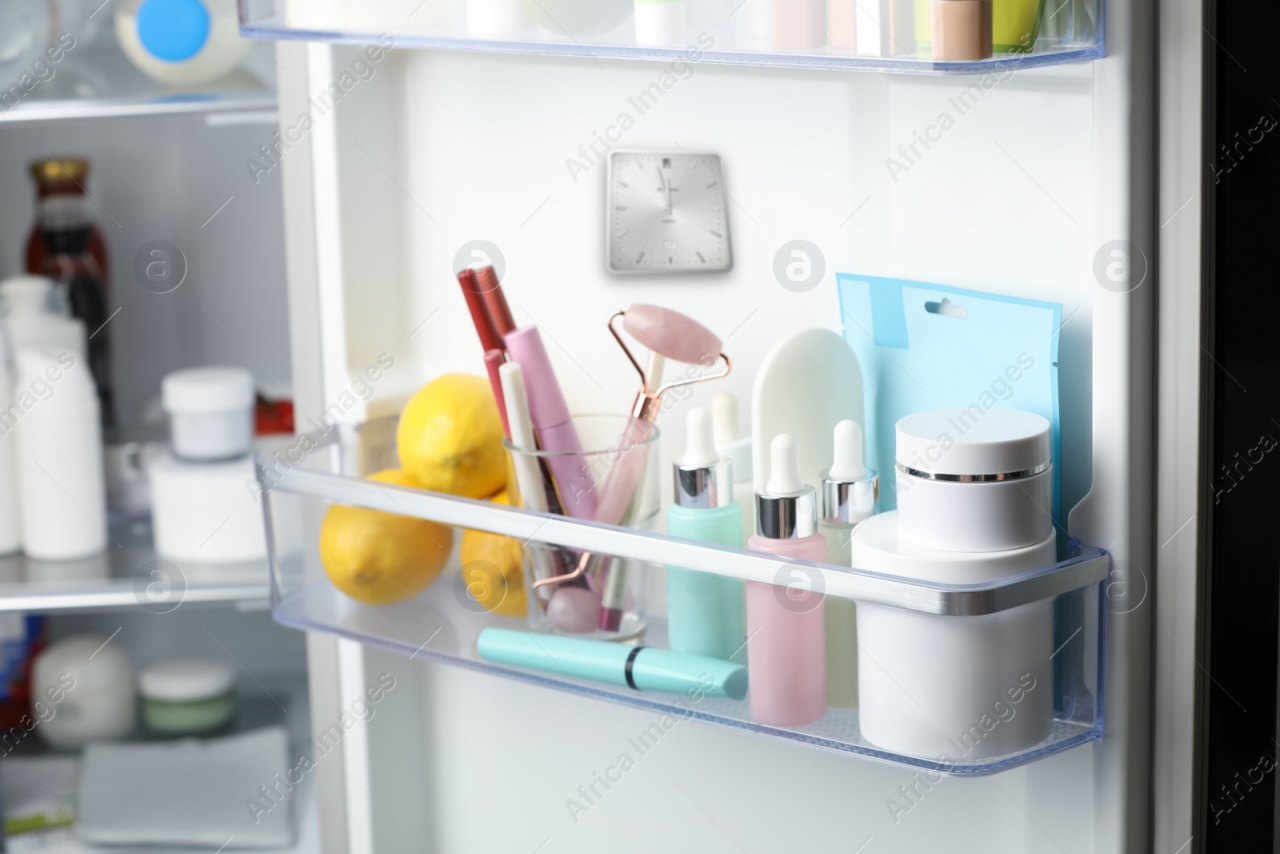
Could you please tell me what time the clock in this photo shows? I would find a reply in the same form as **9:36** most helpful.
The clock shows **11:58**
